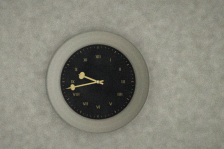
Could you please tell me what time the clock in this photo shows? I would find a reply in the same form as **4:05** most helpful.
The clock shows **9:43**
